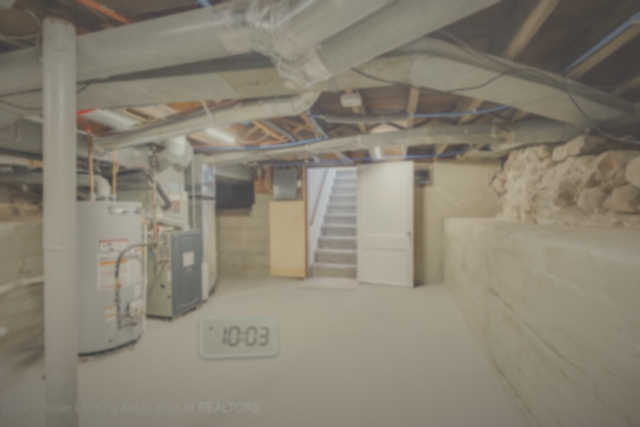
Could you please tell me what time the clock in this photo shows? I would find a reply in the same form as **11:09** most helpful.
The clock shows **10:03**
